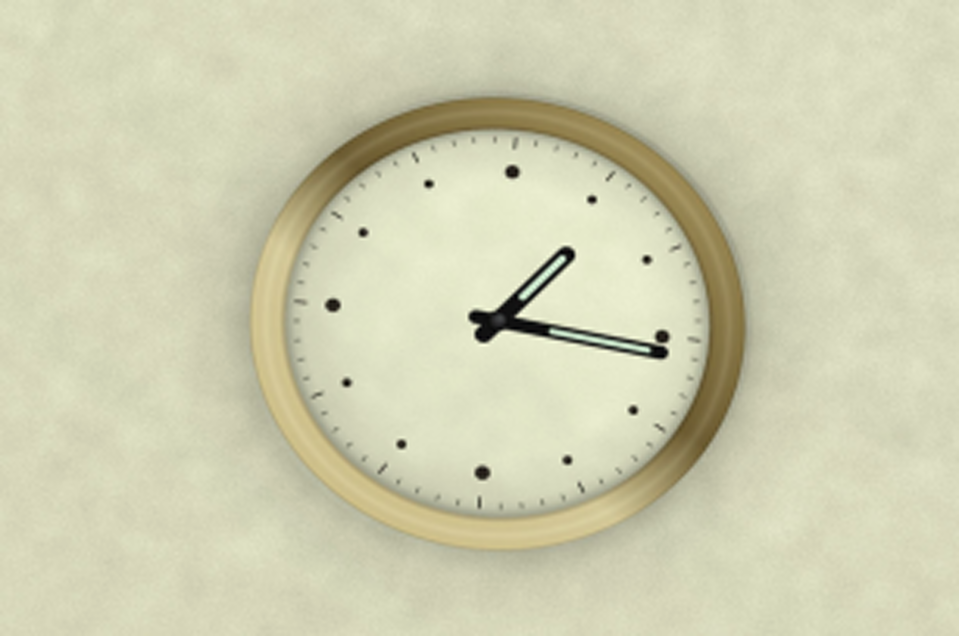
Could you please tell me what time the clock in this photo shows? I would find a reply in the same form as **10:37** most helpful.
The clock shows **1:16**
